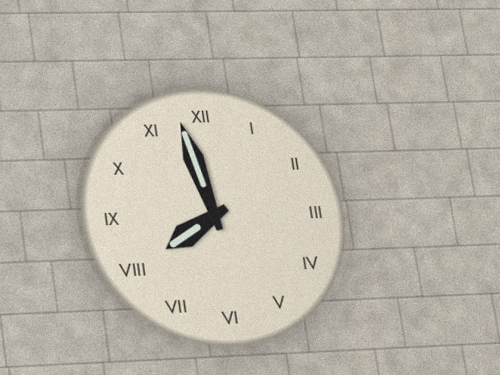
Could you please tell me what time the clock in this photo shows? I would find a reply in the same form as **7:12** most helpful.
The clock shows **7:58**
